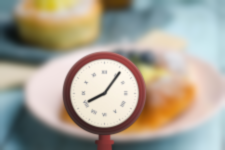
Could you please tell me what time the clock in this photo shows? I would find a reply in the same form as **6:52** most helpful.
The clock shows **8:06**
